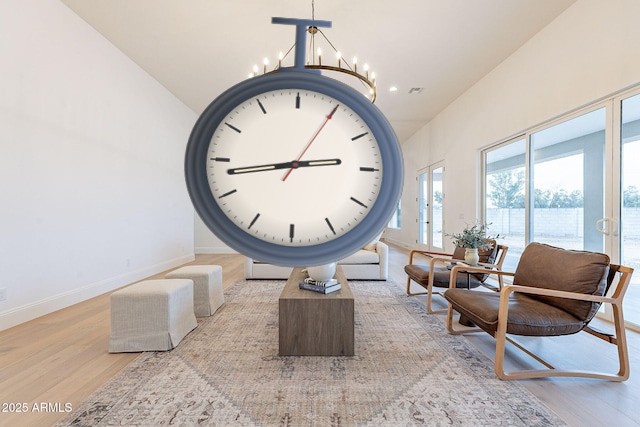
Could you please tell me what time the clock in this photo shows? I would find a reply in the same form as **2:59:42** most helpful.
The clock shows **2:43:05**
